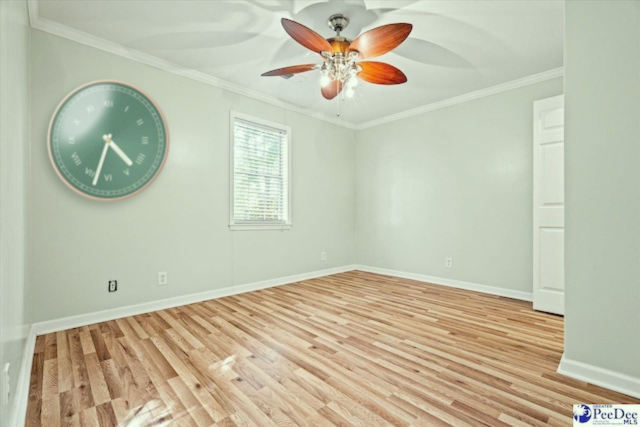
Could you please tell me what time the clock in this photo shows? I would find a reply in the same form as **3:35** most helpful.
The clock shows **4:33**
